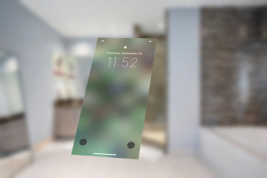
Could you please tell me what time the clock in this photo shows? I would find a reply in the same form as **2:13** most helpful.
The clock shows **11:52**
